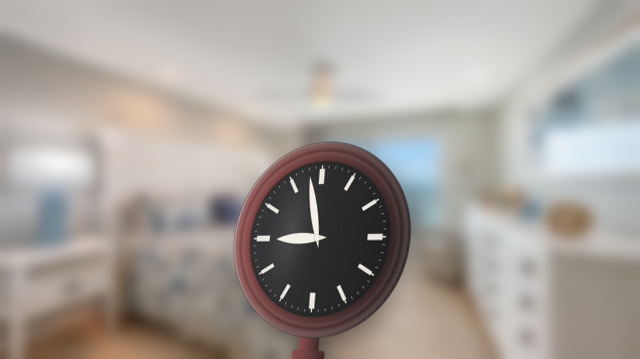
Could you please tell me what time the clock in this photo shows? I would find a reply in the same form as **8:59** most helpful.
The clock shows **8:58**
